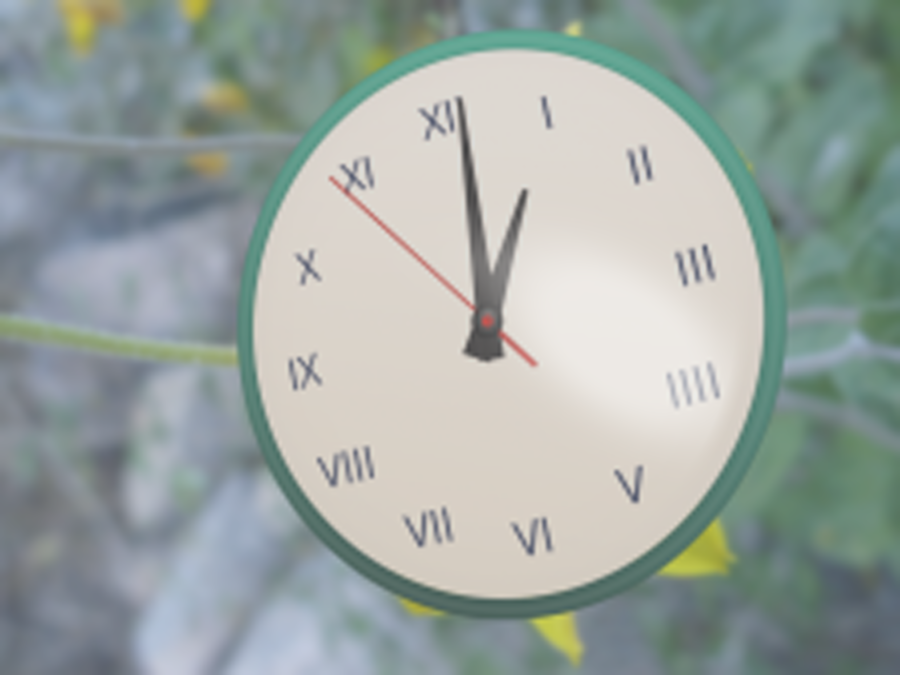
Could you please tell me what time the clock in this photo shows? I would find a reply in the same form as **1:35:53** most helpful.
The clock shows **1:00:54**
